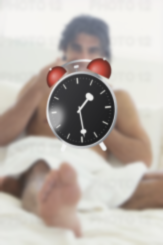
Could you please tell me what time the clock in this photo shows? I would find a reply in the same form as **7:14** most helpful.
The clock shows **1:29**
